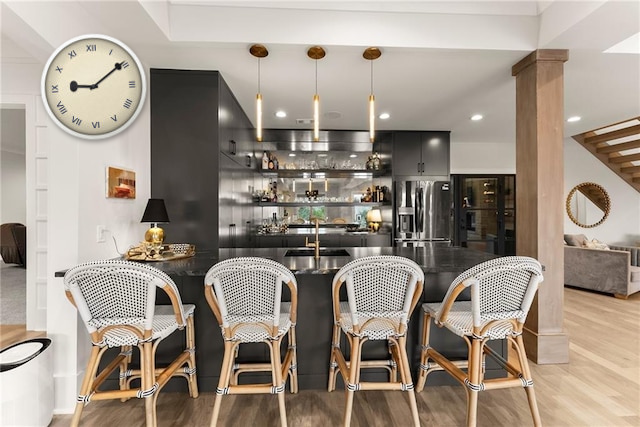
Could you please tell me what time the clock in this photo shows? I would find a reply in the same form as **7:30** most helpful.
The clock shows **9:09**
